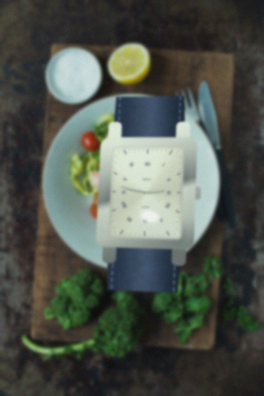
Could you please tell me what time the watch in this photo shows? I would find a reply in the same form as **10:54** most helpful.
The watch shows **2:47**
